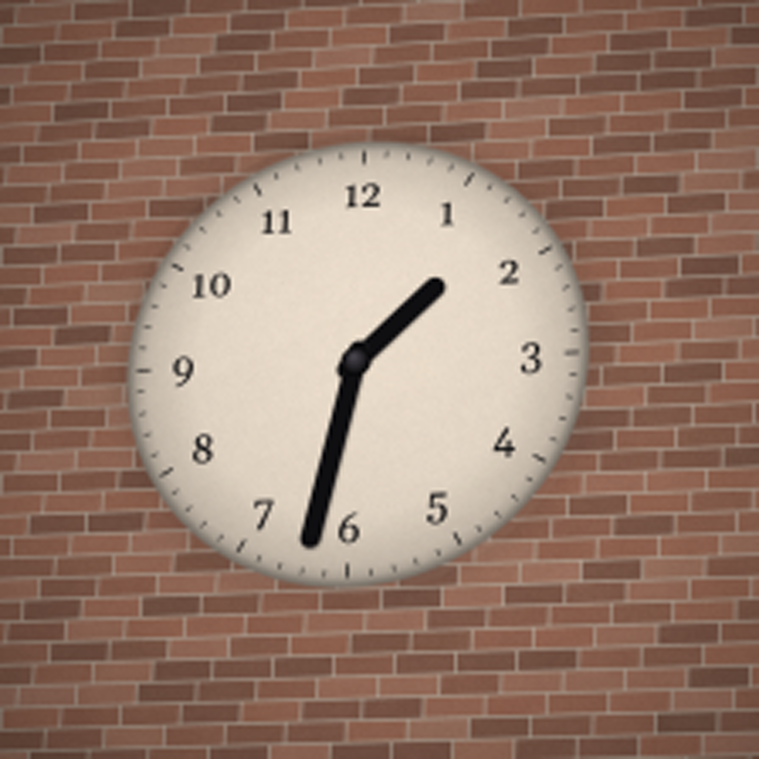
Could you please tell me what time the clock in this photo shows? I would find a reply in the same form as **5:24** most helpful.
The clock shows **1:32**
